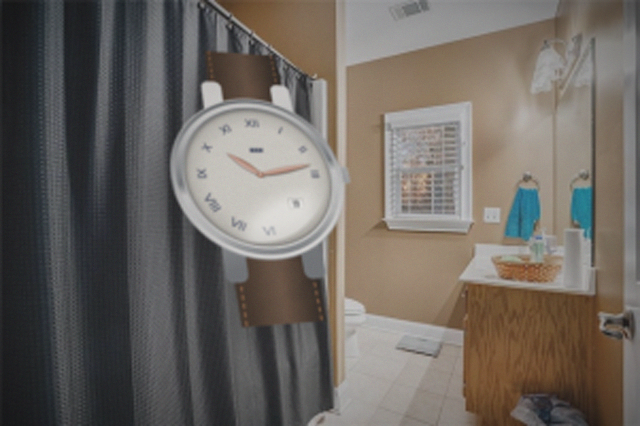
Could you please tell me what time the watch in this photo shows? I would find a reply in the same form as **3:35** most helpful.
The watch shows **10:13**
